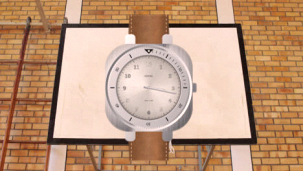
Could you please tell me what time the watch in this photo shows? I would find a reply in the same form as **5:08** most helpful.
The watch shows **3:17**
